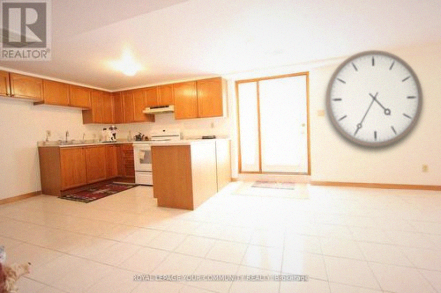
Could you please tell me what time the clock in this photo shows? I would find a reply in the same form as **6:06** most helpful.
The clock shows **4:35**
